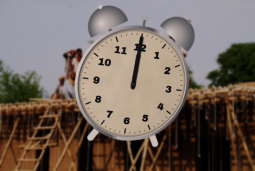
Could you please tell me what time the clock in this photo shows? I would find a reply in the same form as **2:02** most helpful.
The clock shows **12:00**
